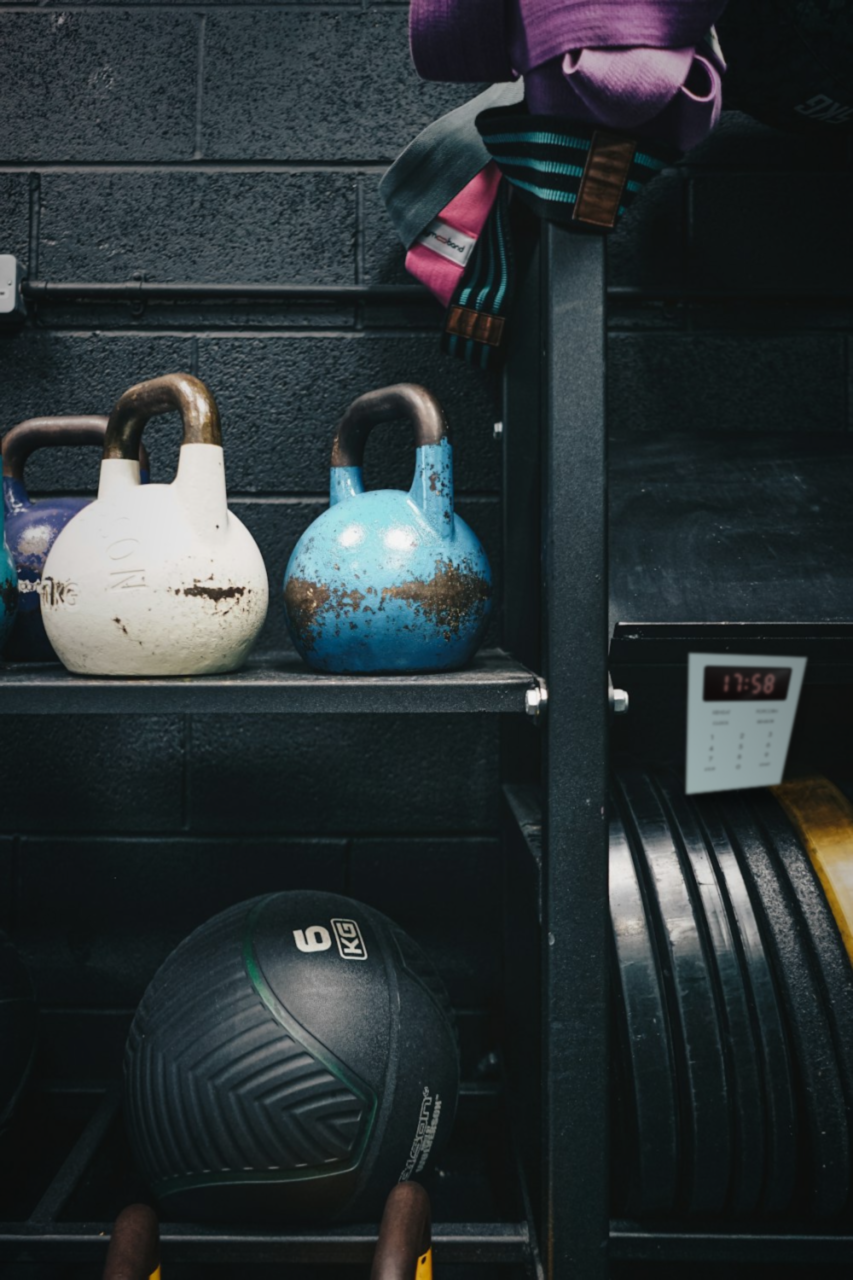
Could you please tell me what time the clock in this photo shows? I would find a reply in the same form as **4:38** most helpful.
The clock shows **17:58**
